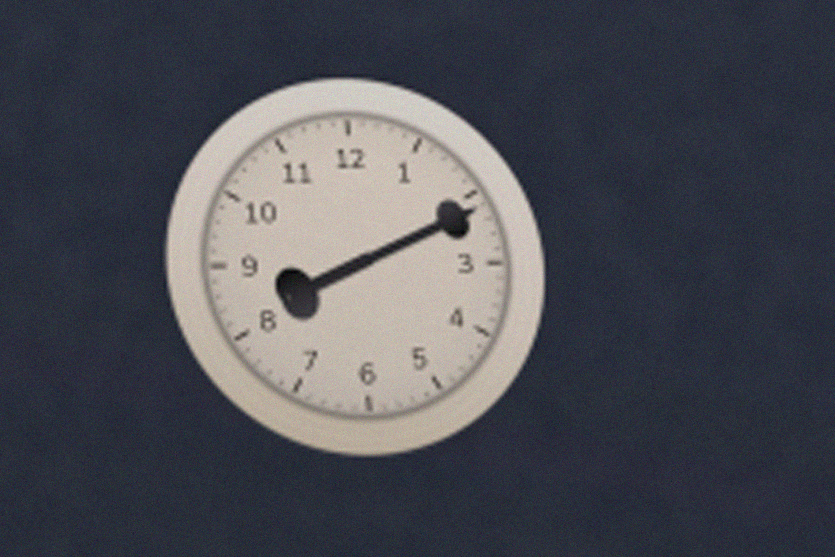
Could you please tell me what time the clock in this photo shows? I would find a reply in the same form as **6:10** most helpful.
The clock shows **8:11**
